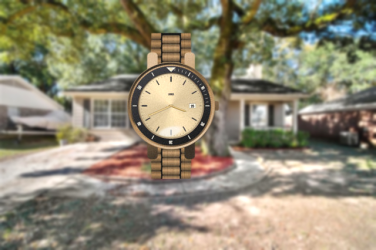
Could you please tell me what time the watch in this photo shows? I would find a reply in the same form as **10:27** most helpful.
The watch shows **3:41**
